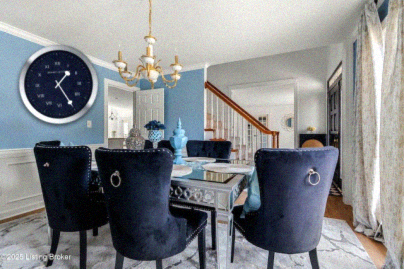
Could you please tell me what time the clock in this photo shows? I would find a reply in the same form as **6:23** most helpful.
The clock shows **1:25**
